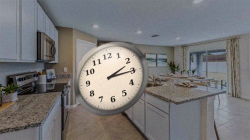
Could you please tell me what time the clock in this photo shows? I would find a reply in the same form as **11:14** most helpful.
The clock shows **2:15**
